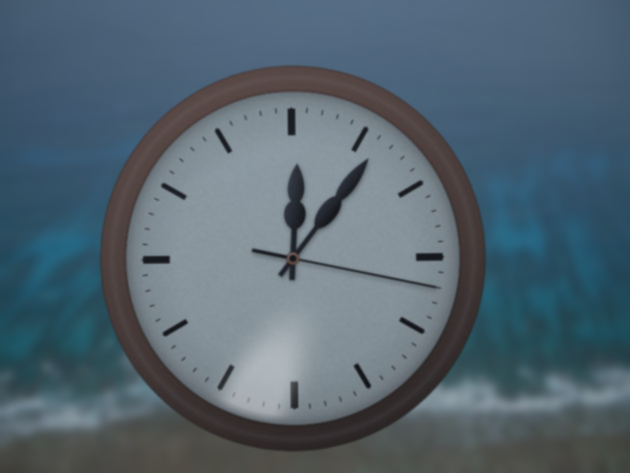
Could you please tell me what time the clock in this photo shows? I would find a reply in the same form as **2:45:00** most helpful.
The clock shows **12:06:17**
